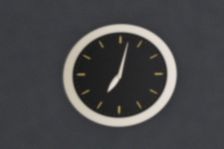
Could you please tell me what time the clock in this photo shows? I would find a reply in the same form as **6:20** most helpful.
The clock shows **7:02**
